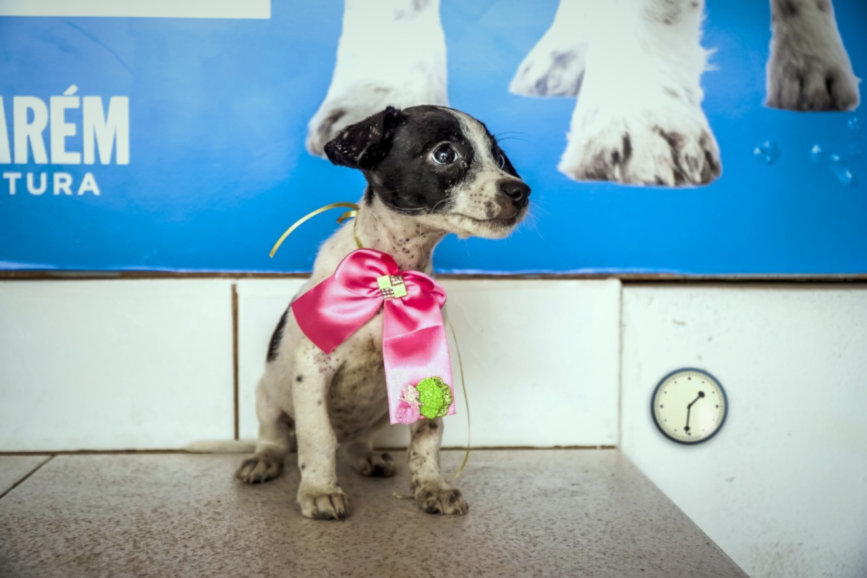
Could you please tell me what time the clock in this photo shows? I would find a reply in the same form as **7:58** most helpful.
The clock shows **1:31**
